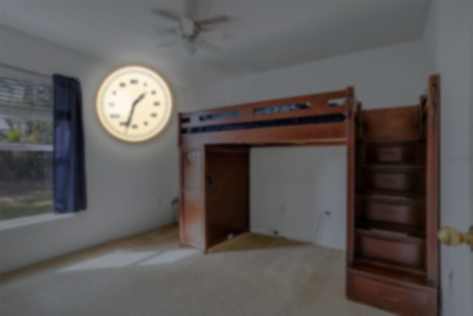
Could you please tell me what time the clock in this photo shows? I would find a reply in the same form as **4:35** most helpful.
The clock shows **1:33**
